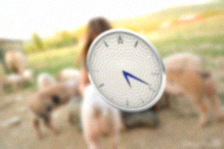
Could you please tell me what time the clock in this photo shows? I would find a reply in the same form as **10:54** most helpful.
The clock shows **5:19**
